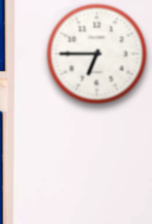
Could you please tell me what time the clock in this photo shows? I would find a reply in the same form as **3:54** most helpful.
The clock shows **6:45**
